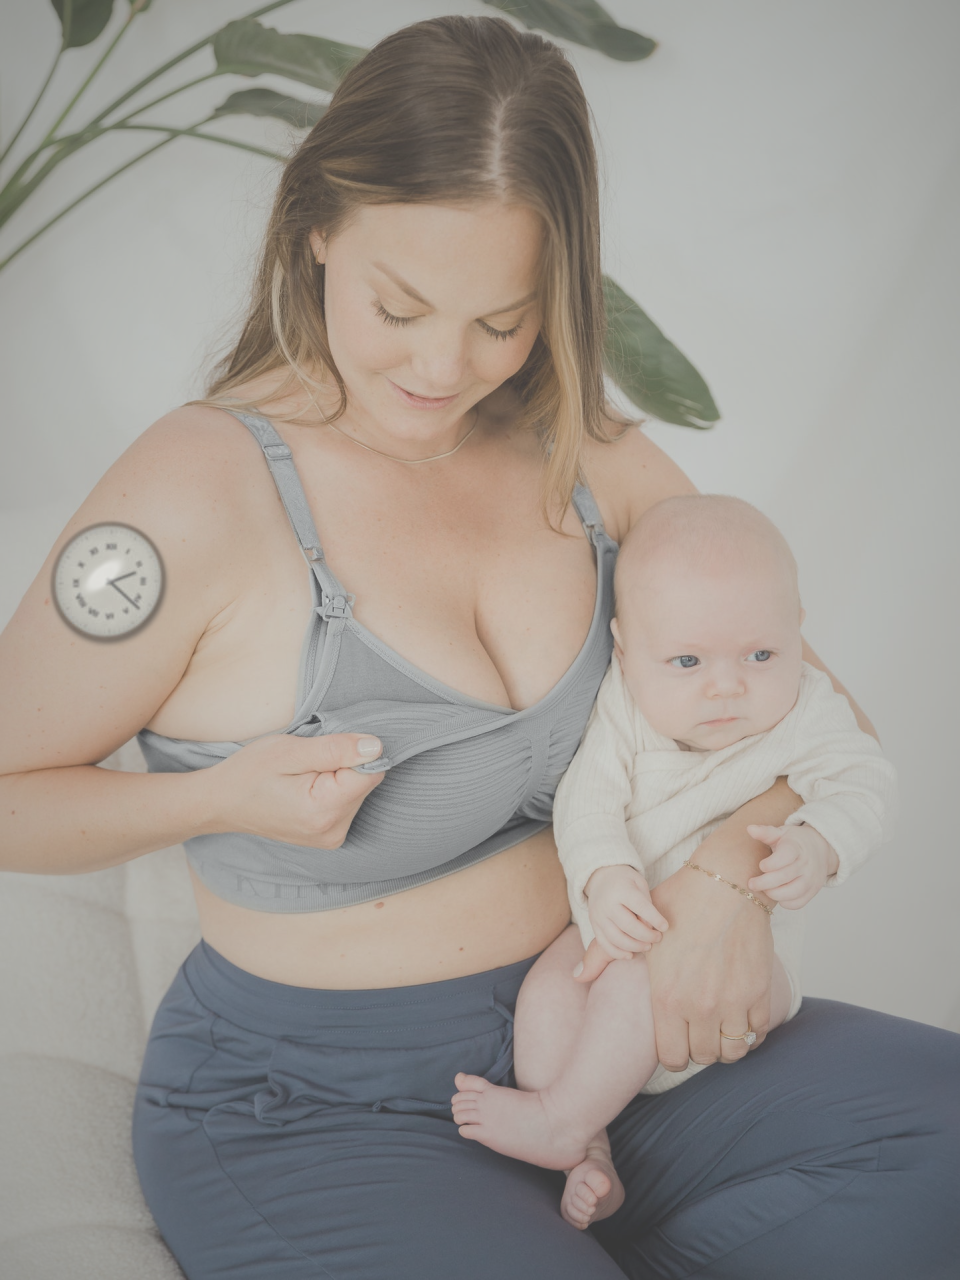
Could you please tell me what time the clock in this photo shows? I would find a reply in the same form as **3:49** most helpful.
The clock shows **2:22**
